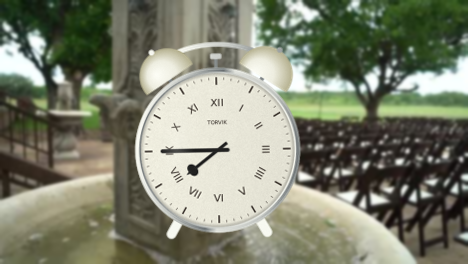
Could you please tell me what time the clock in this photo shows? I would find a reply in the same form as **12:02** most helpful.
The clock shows **7:45**
